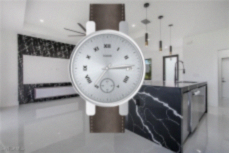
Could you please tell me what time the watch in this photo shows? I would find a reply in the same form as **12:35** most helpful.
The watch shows **7:14**
